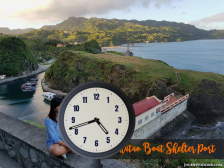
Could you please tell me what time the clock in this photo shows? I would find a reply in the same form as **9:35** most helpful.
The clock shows **4:42**
